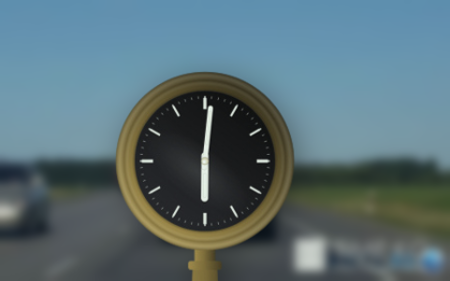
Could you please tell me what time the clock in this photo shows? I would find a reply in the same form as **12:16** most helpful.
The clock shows **6:01**
